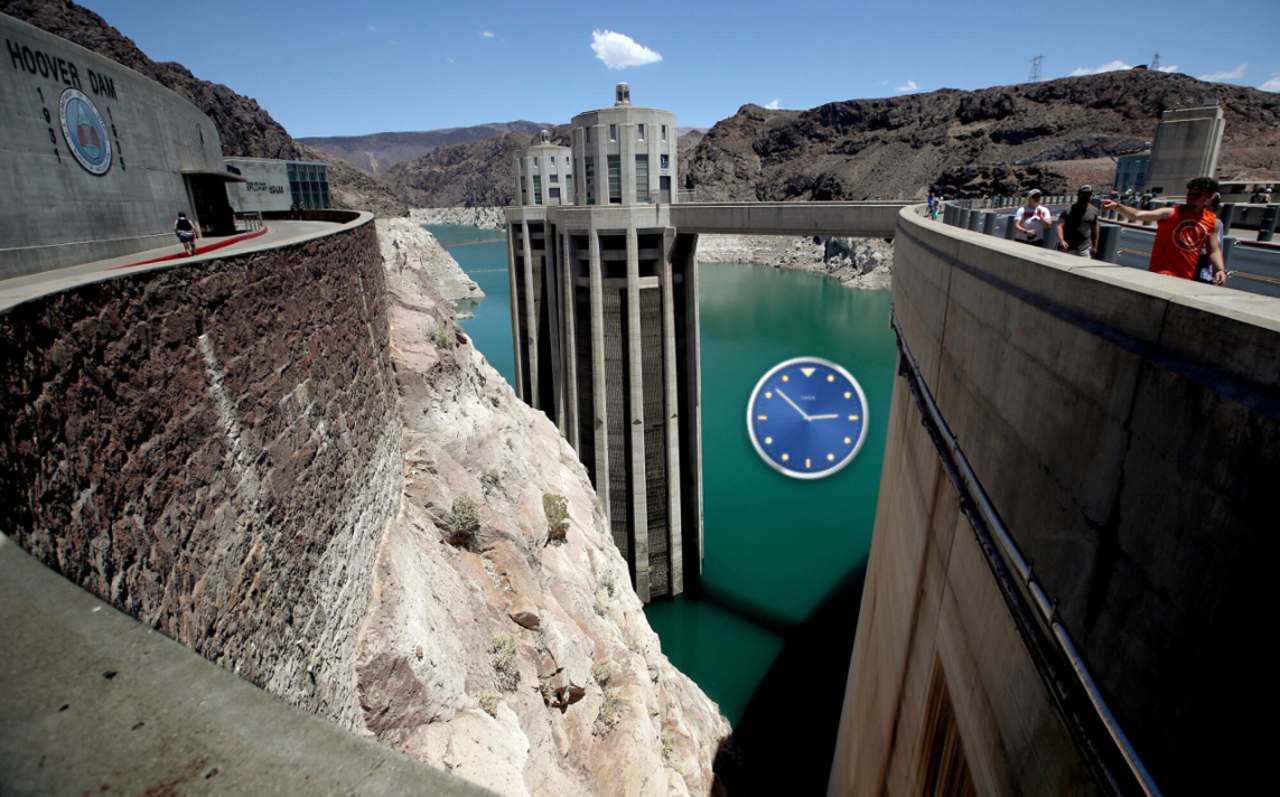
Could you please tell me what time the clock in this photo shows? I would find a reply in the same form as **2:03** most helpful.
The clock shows **2:52**
